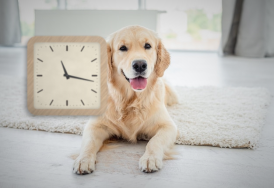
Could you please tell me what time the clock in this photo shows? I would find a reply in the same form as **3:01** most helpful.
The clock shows **11:17**
